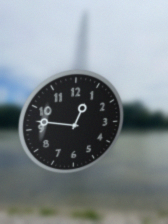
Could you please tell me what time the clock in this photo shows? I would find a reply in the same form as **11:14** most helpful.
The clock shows **12:47**
